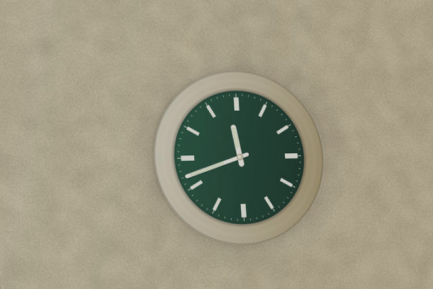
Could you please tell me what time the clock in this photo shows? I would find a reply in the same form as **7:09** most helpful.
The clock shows **11:42**
